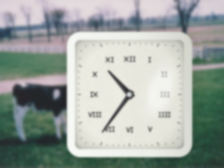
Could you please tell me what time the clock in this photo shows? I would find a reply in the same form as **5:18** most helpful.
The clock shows **10:36**
